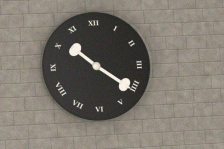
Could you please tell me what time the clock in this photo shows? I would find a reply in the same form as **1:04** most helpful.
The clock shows **10:21**
